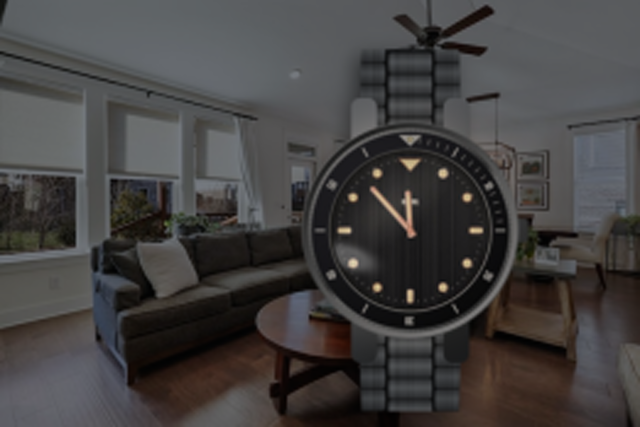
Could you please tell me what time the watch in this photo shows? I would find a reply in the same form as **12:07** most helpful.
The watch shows **11:53**
